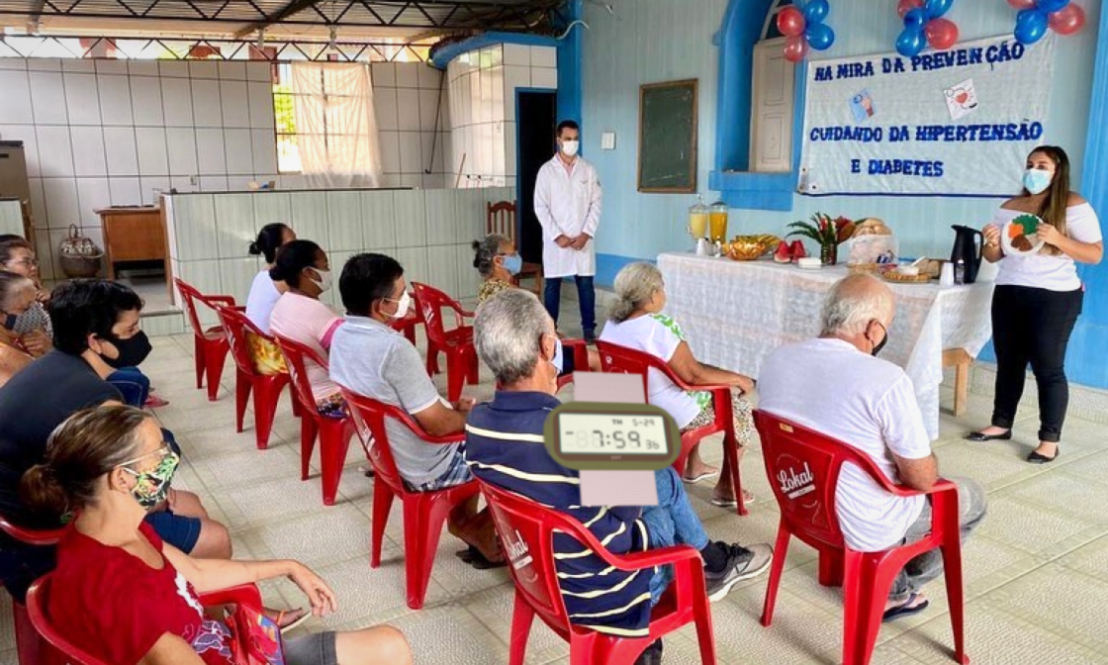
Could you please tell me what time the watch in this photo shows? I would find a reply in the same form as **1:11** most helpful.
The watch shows **7:59**
